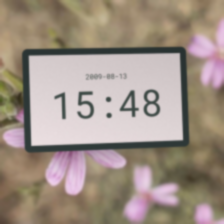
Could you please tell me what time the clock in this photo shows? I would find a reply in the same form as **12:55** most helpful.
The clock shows **15:48**
